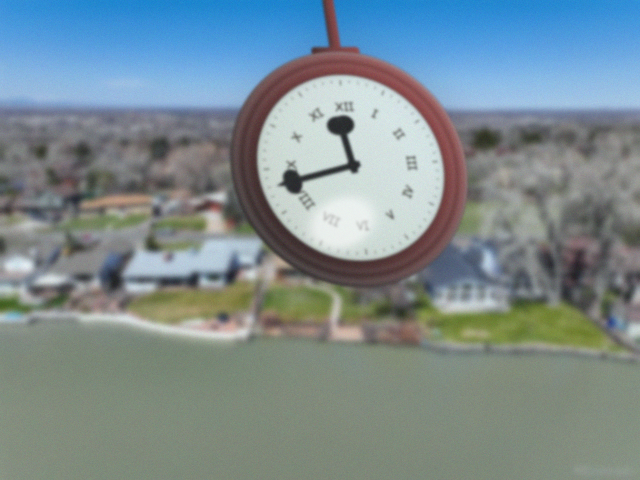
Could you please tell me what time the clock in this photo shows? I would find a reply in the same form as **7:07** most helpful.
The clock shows **11:43**
